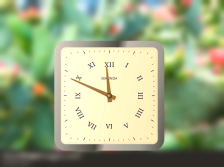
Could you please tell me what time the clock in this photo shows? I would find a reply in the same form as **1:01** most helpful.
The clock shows **11:49**
